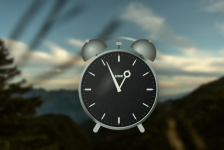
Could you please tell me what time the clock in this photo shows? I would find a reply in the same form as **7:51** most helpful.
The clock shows **12:56**
